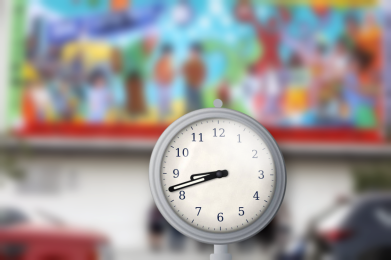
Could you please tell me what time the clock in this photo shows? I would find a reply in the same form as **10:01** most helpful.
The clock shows **8:42**
